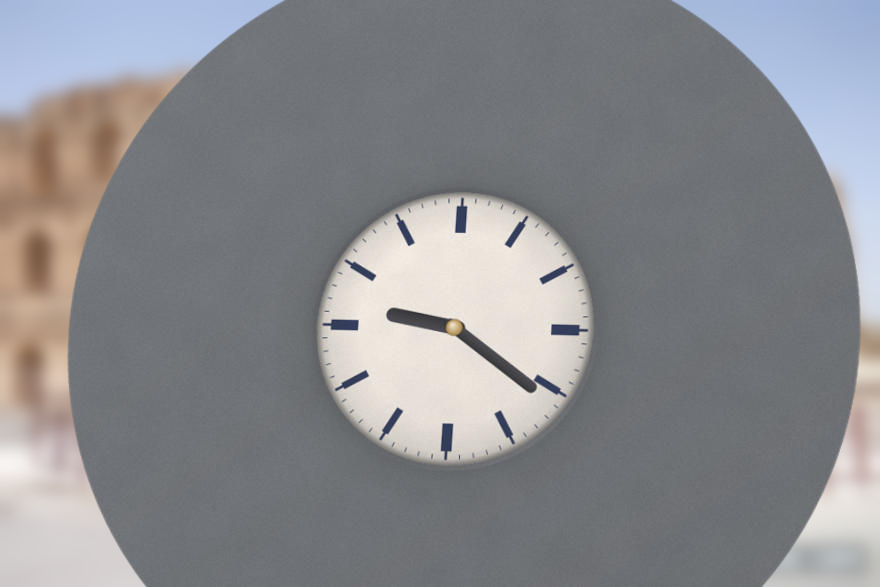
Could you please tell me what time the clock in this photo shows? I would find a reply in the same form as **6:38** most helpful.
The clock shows **9:21**
